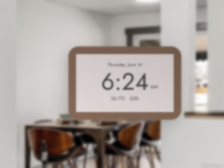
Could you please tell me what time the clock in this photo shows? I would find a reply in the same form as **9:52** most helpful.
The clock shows **6:24**
